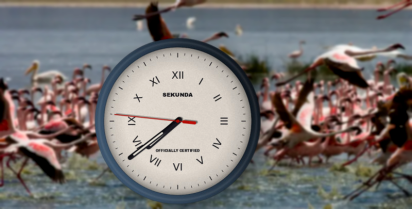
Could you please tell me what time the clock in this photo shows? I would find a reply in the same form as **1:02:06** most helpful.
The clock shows **7:38:46**
